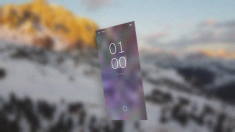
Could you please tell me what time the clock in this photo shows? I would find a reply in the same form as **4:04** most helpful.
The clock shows **1:00**
